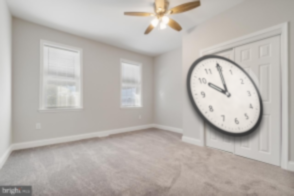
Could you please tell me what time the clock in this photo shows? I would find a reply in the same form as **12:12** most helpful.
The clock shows **10:00**
